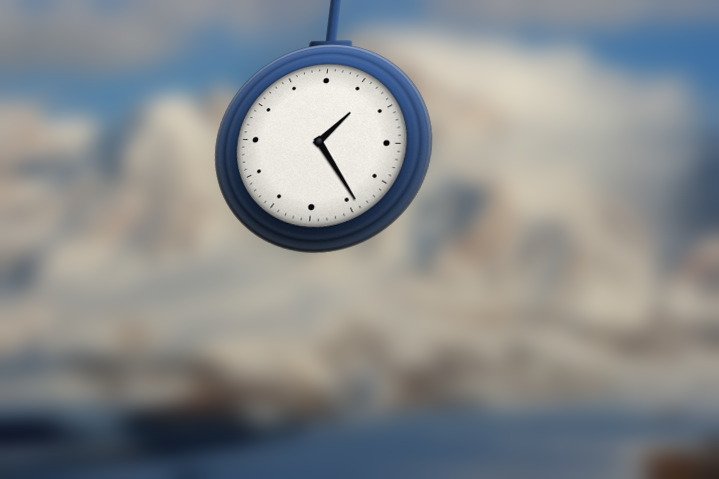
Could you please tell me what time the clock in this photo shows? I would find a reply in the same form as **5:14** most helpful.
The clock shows **1:24**
